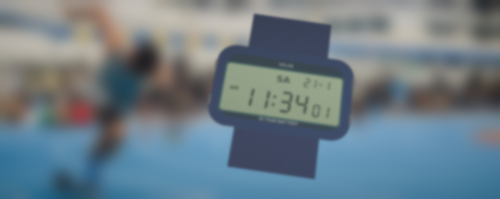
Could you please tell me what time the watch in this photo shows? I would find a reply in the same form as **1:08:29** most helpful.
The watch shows **11:34:01**
